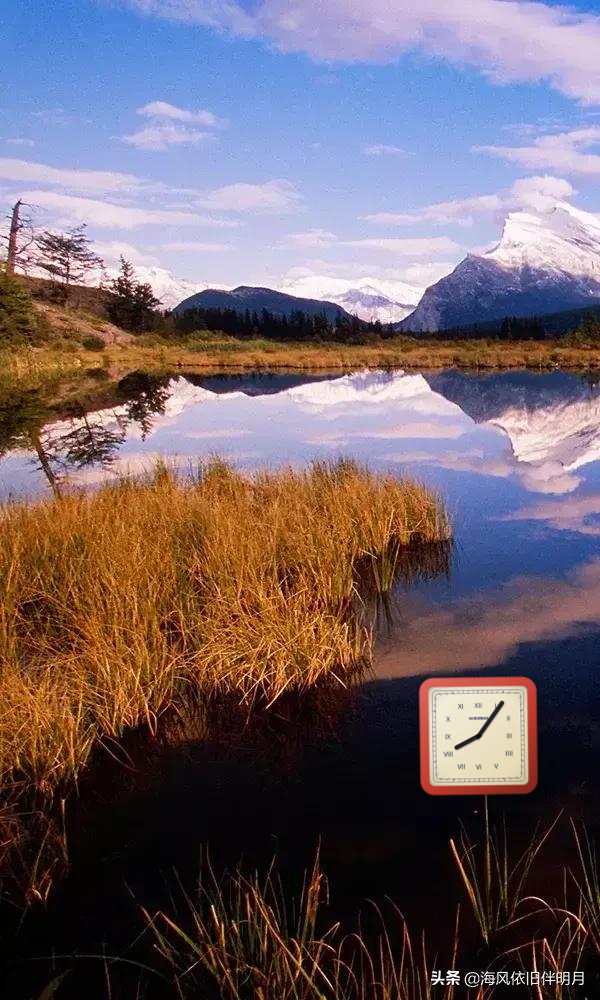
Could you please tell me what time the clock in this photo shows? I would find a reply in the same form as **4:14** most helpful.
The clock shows **8:06**
